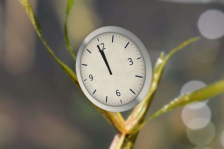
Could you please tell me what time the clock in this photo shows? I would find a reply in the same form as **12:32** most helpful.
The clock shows **11:59**
